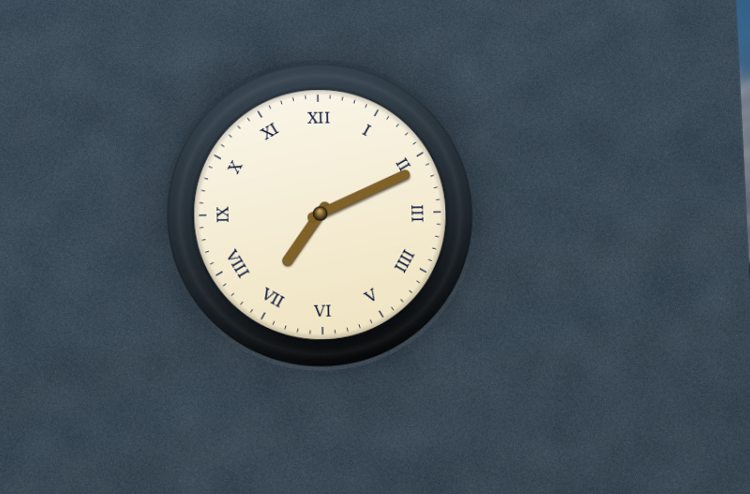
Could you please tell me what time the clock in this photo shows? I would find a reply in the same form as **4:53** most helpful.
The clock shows **7:11**
